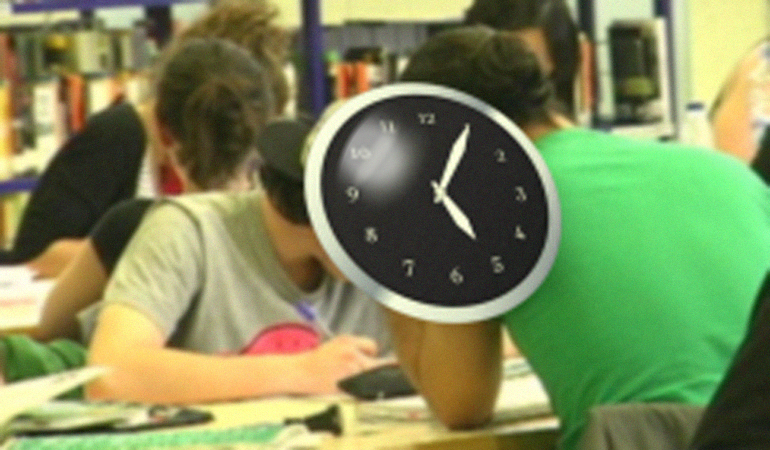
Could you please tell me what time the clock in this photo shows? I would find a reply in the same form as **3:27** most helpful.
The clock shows **5:05**
